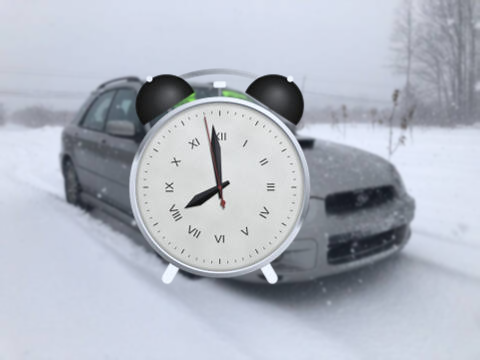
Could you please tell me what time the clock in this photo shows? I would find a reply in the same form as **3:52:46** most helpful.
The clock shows **7:58:58**
